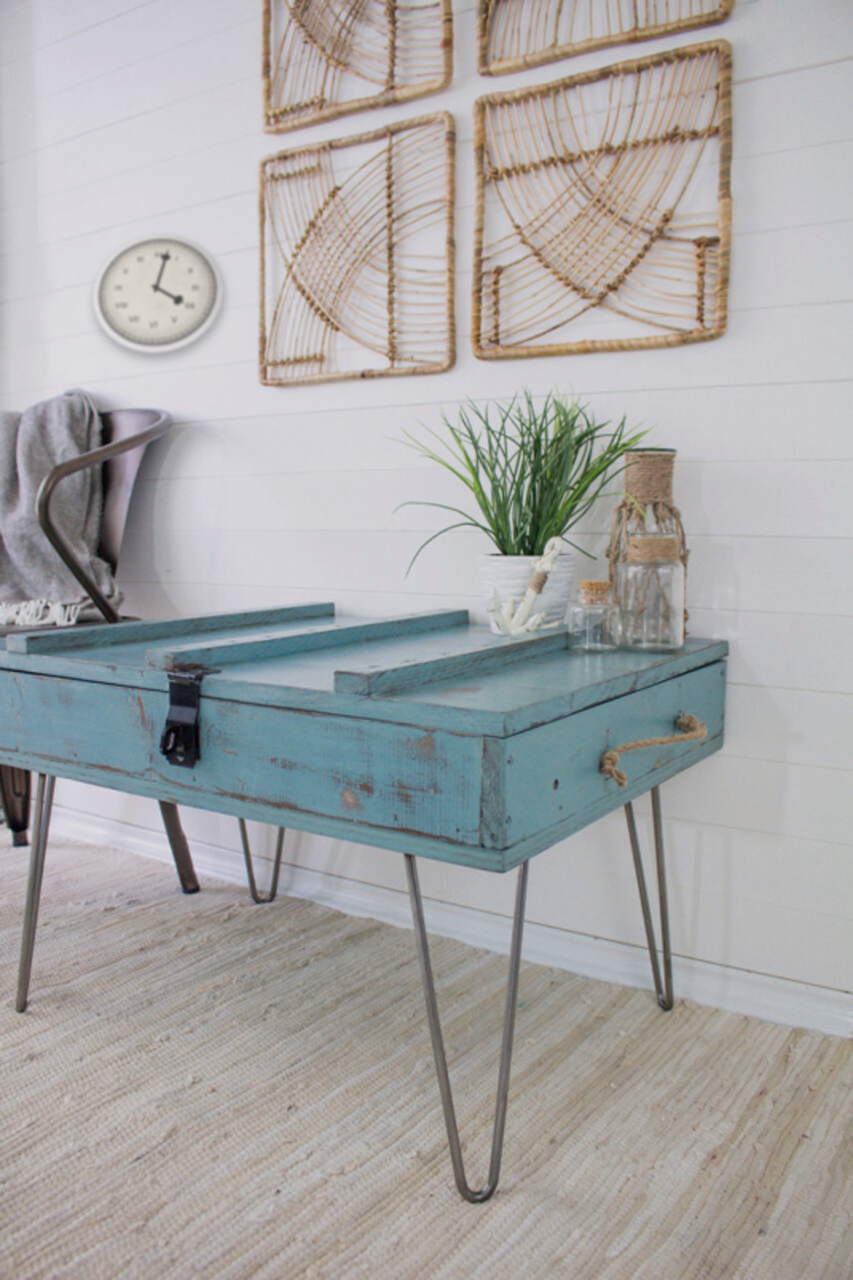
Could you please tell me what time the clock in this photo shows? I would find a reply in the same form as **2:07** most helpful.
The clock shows **4:02**
